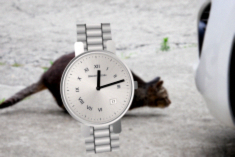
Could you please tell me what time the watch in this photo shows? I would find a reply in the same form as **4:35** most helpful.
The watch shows **12:13**
